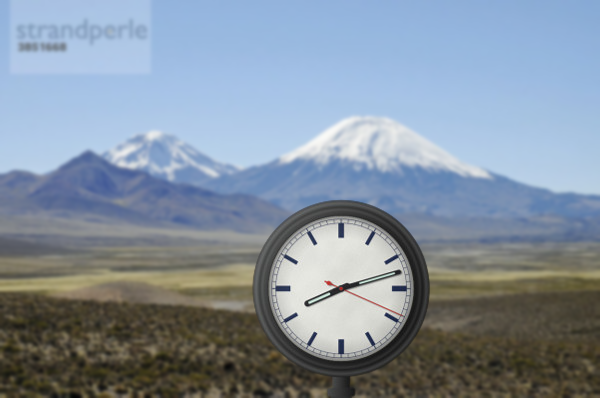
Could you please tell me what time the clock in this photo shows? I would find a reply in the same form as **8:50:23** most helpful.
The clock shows **8:12:19**
